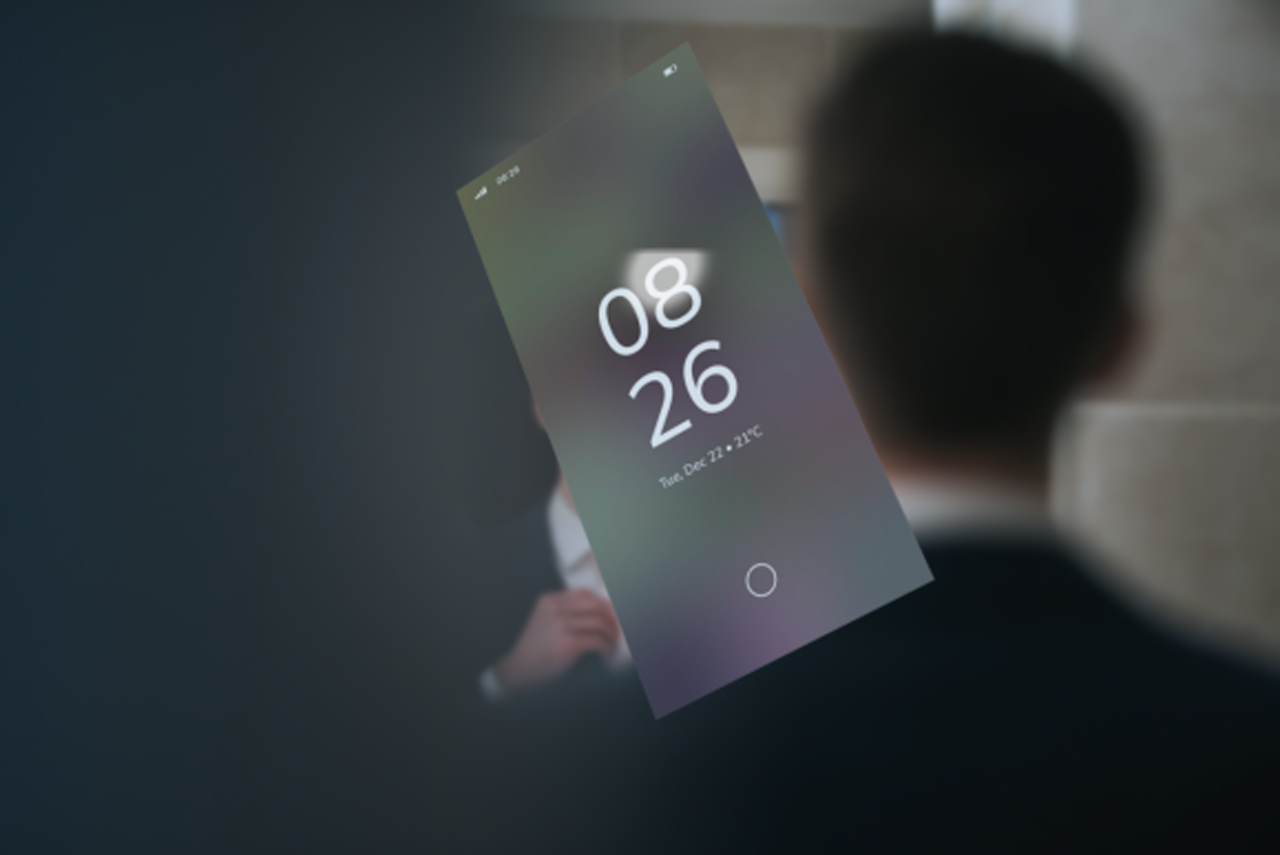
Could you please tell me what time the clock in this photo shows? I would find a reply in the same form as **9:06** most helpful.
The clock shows **8:26**
